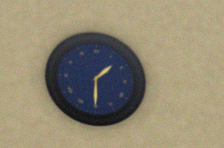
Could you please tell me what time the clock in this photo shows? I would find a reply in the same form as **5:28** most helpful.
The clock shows **1:30**
